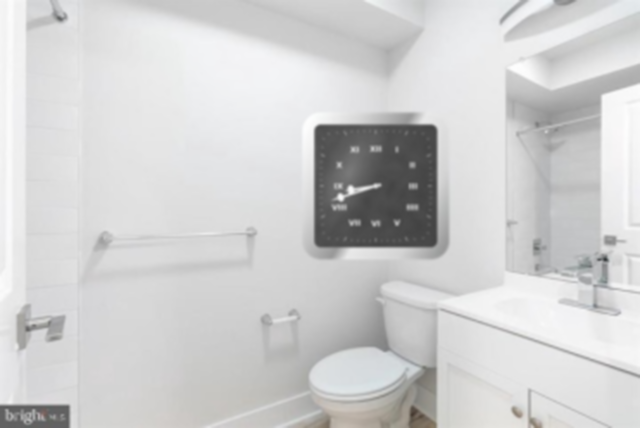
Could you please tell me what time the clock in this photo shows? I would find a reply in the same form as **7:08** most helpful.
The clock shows **8:42**
